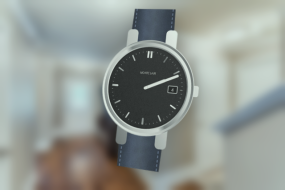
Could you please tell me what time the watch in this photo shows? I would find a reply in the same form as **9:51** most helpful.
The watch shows **2:11**
